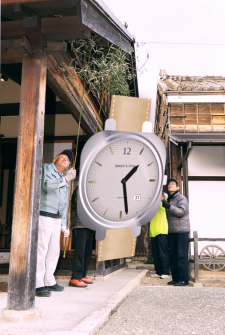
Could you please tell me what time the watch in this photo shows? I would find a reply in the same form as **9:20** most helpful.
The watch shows **1:28**
